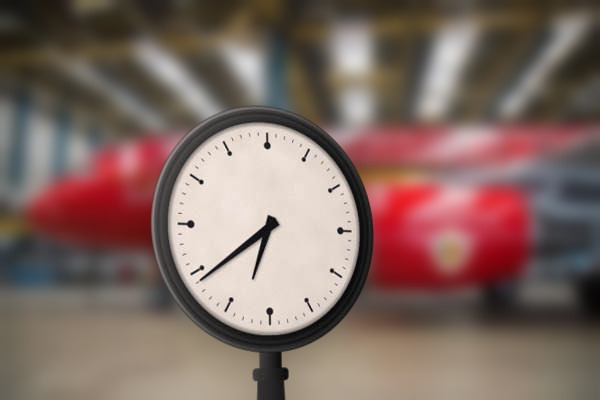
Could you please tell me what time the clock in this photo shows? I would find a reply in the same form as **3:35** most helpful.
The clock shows **6:39**
